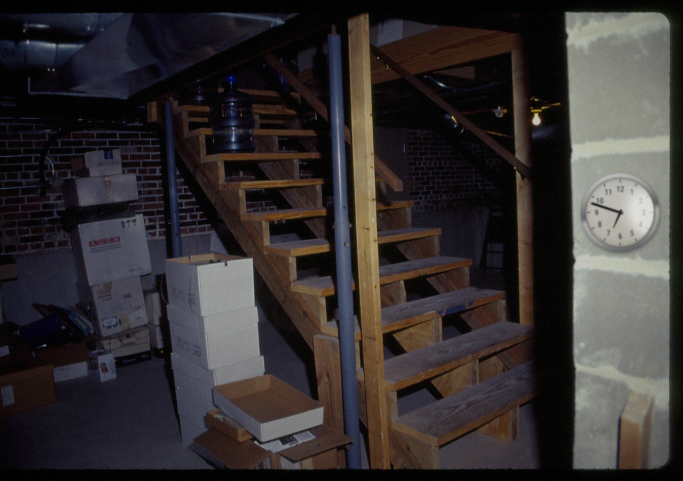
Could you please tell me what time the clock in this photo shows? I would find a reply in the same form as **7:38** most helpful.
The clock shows **6:48**
